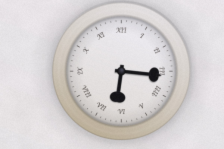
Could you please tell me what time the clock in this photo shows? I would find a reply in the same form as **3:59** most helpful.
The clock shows **6:16**
